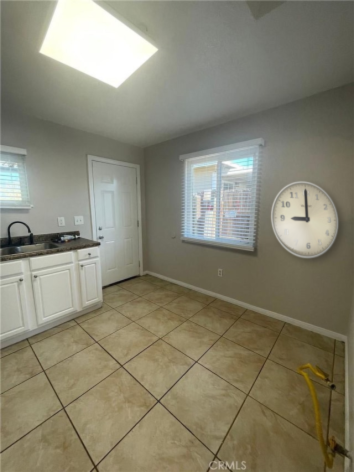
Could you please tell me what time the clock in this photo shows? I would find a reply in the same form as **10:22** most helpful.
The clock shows **9:00**
